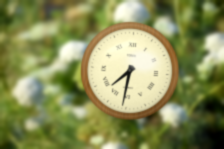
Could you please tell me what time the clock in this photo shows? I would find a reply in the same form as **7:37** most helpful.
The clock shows **7:31**
